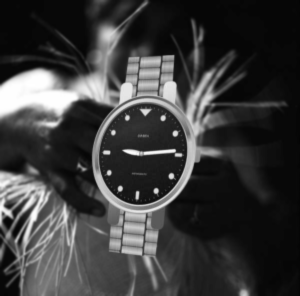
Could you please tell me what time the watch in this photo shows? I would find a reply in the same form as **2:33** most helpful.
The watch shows **9:14**
